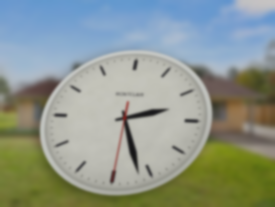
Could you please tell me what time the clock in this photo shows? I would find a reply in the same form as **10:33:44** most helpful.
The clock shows **2:26:30**
